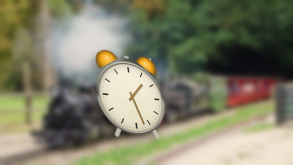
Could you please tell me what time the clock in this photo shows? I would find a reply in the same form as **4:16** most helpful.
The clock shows **1:27**
